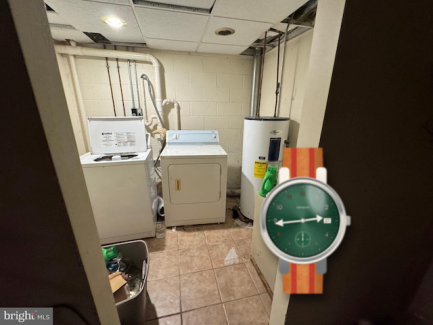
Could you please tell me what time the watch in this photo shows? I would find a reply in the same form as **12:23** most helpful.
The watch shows **2:44**
